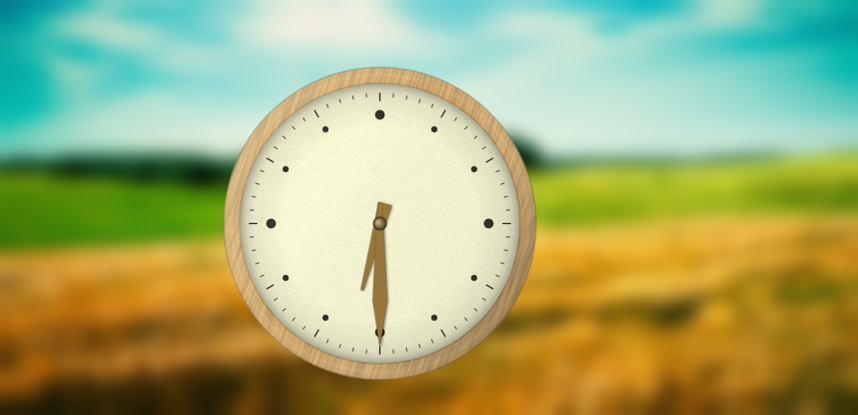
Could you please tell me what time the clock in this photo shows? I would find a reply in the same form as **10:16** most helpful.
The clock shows **6:30**
